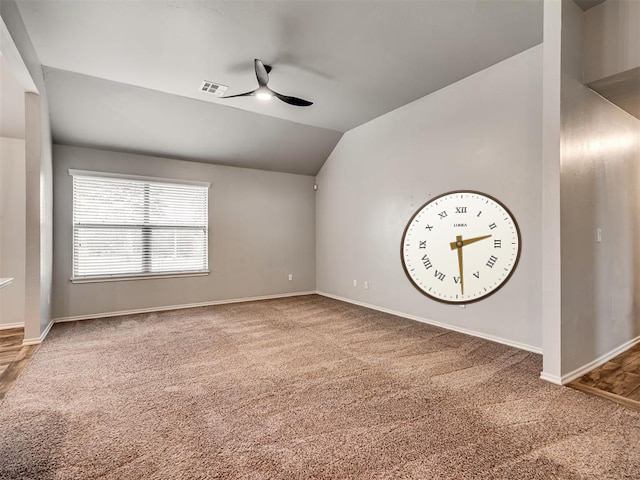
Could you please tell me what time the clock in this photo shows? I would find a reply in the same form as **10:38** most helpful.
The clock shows **2:29**
